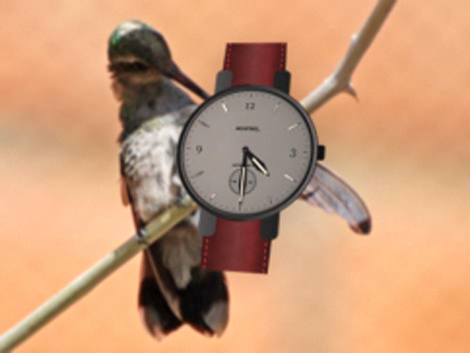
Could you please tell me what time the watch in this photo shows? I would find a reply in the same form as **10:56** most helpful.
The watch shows **4:30**
